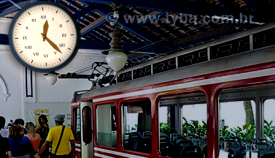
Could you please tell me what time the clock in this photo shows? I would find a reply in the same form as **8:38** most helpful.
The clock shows **12:23**
